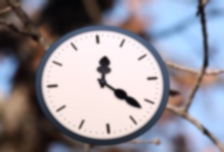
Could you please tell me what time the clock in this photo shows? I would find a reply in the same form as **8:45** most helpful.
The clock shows **12:22**
